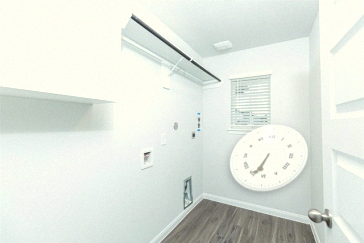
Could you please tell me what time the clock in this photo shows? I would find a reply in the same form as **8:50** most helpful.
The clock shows **6:34**
